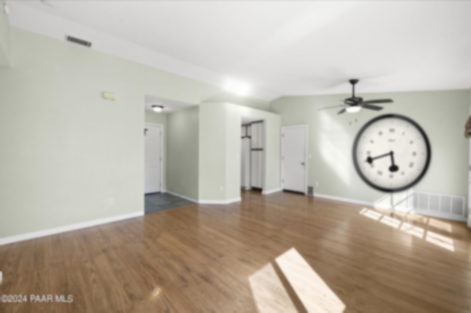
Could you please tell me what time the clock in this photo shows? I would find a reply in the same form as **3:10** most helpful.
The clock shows **5:42**
